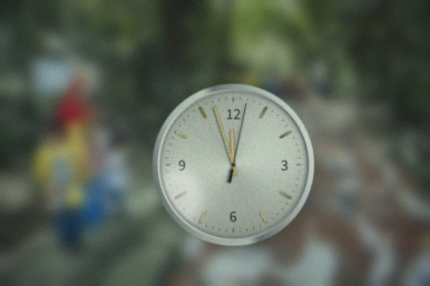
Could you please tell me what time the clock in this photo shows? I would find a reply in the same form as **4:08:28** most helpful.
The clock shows **11:57:02**
